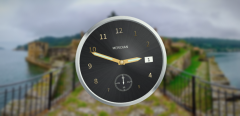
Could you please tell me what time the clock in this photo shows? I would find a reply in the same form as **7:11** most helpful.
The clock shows **2:49**
